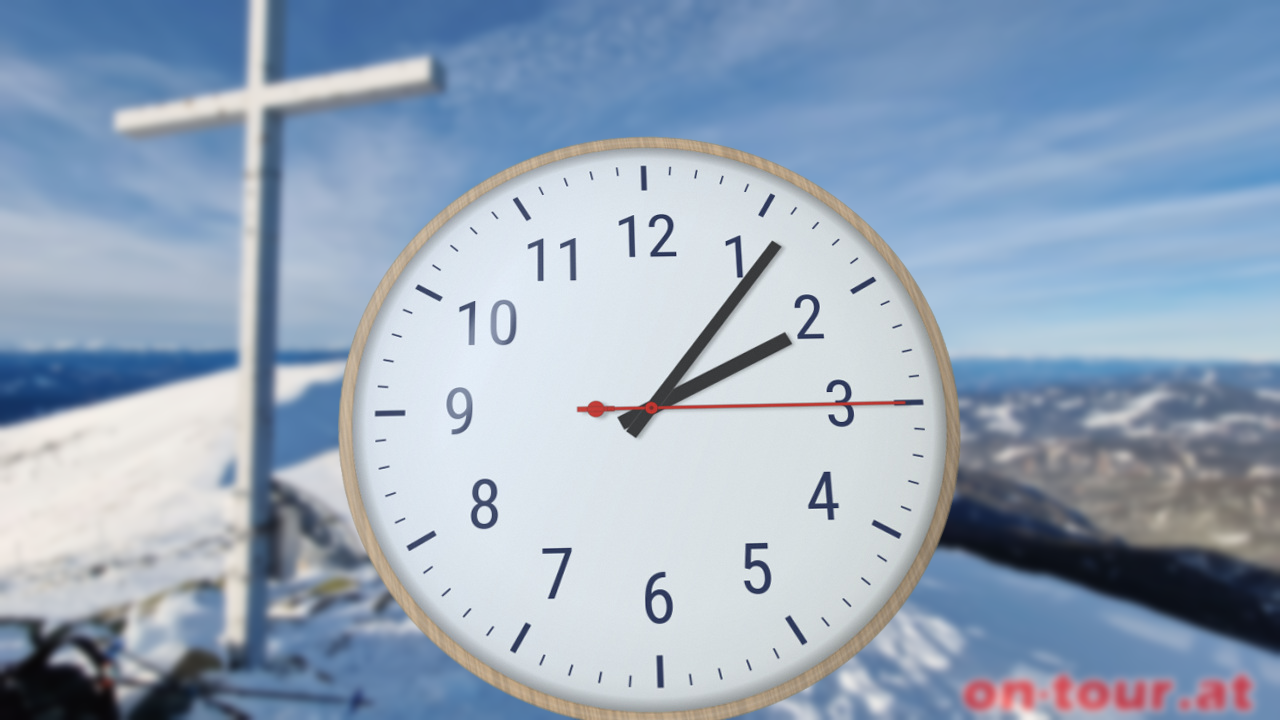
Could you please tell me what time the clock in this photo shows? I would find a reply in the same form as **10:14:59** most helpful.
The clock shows **2:06:15**
